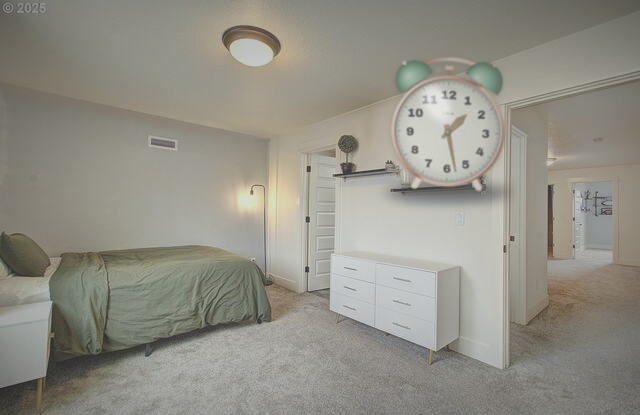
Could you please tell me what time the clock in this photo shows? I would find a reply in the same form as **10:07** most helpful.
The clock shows **1:28**
